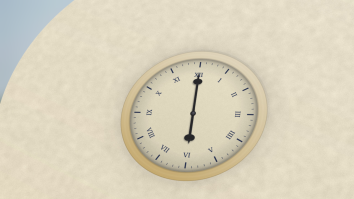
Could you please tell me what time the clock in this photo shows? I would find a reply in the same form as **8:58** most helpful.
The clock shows **6:00**
